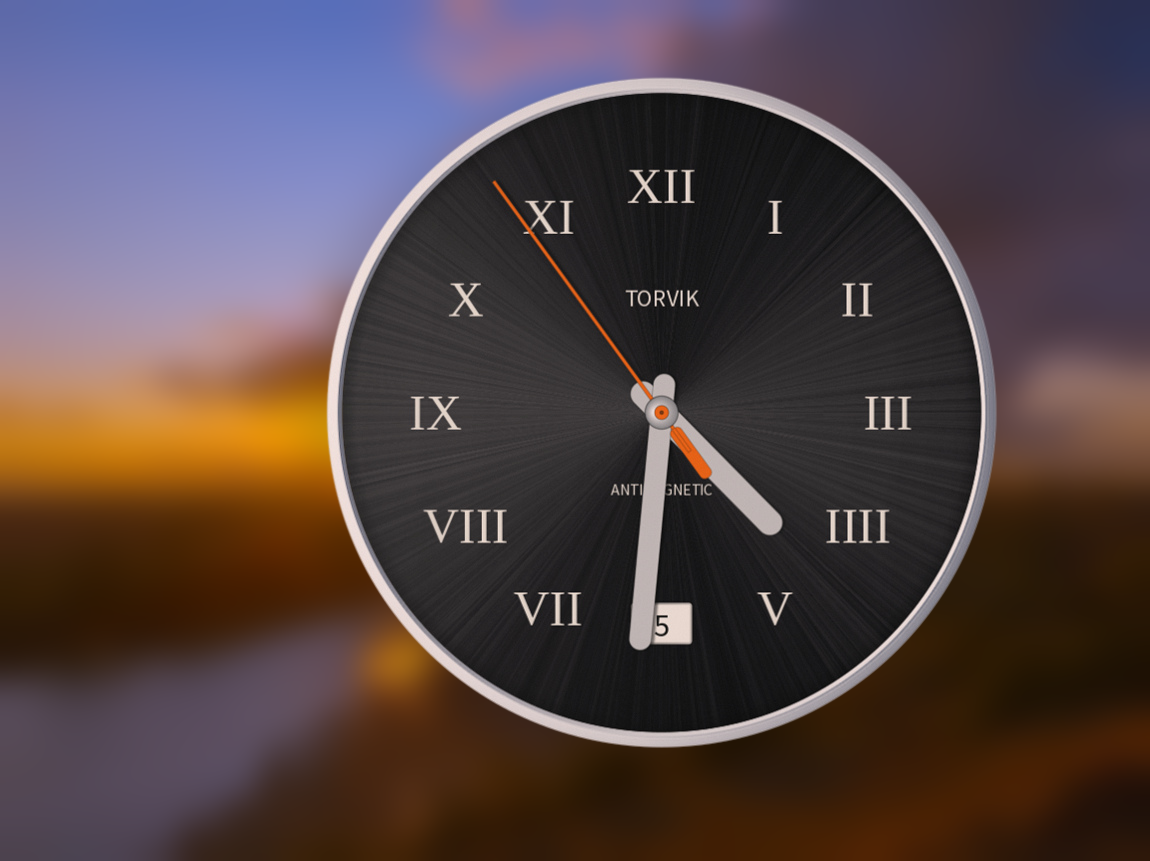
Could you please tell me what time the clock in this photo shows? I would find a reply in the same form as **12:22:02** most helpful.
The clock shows **4:30:54**
